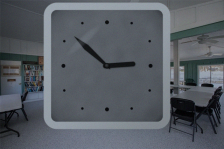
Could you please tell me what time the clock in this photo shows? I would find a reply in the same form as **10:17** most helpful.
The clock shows **2:52**
